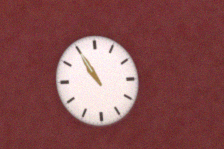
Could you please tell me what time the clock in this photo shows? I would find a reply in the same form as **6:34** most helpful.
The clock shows **10:55**
